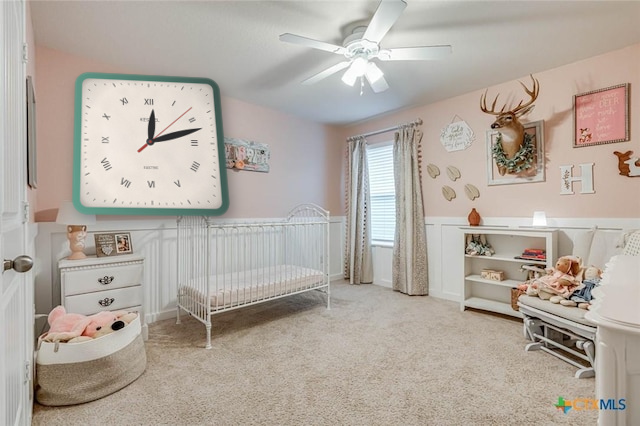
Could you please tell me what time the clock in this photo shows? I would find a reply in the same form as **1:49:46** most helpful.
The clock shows **12:12:08**
